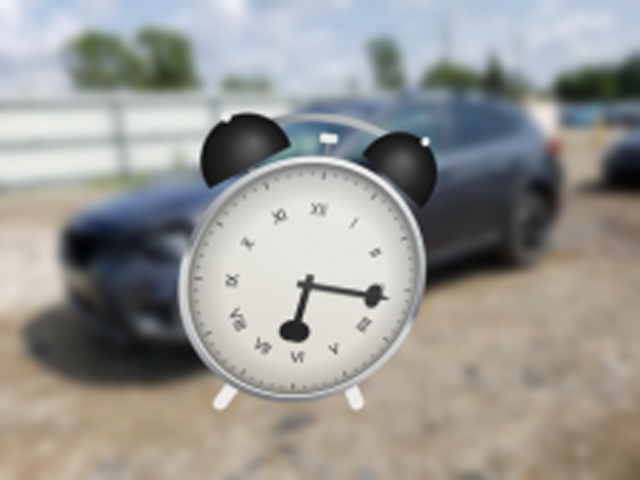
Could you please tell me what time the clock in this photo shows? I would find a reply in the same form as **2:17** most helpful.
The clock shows **6:16**
